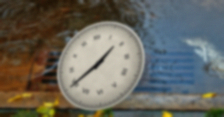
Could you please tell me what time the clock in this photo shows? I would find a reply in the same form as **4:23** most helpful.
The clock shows **1:40**
